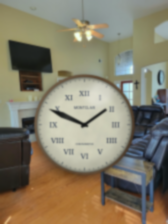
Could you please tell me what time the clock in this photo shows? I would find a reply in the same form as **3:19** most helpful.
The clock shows **1:49**
